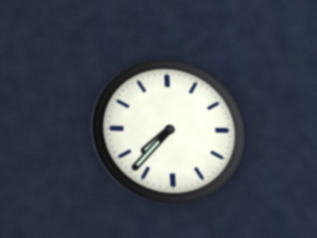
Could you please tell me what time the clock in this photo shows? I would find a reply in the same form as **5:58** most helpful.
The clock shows **7:37**
